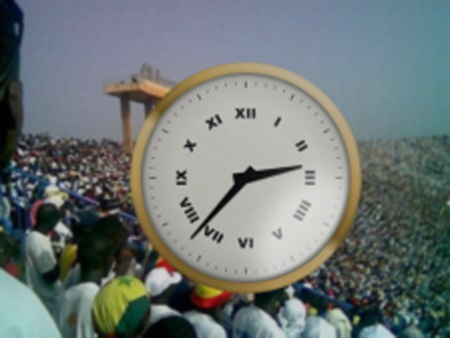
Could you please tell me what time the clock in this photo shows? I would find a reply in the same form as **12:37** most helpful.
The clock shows **2:37**
